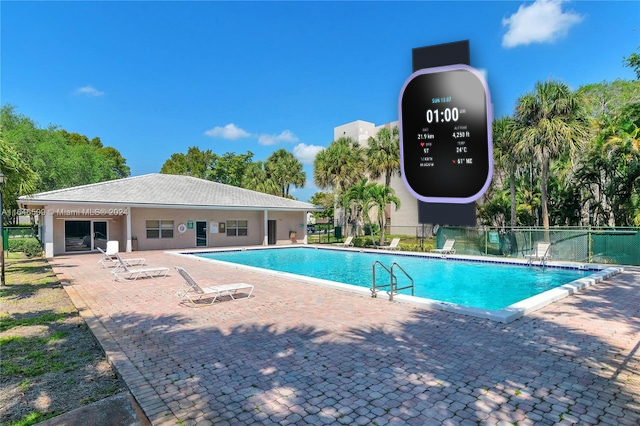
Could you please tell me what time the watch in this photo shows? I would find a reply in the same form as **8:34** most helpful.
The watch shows **1:00**
